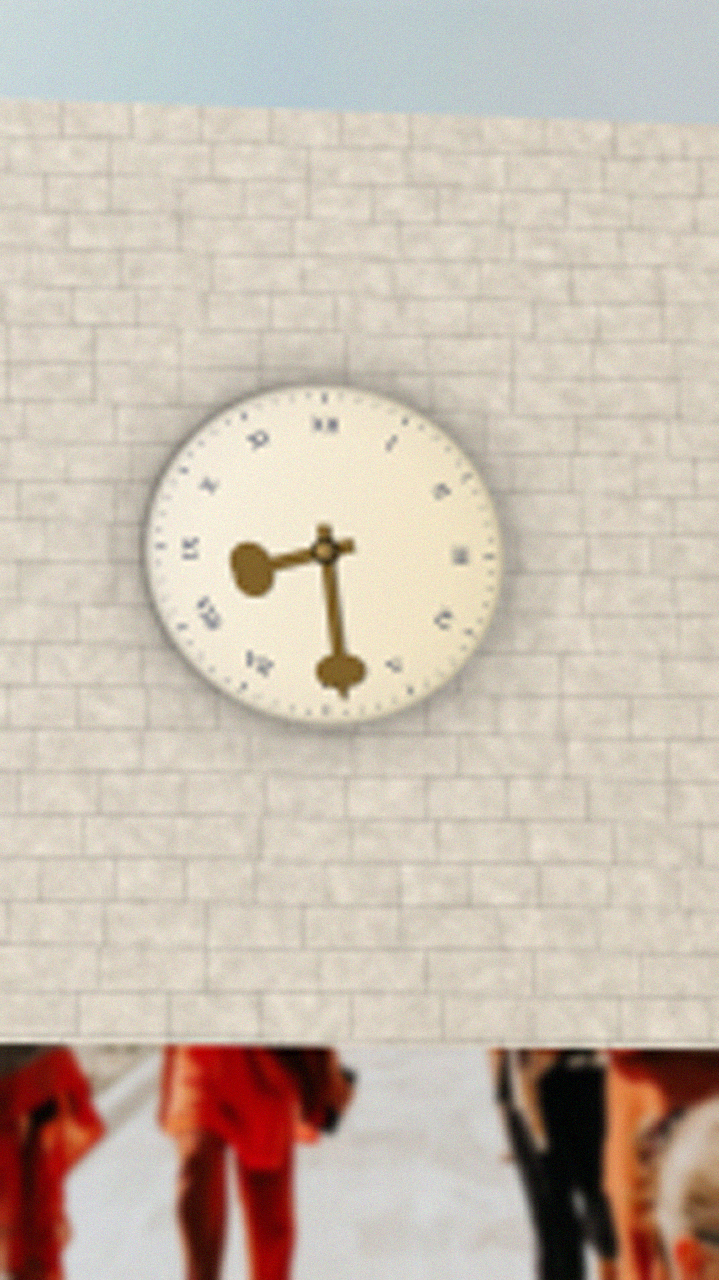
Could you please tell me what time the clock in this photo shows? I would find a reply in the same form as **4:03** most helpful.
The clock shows **8:29**
